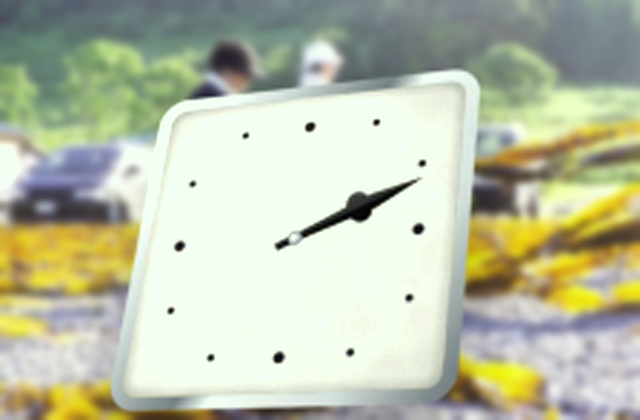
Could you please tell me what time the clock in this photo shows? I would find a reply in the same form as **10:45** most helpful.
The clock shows **2:11**
